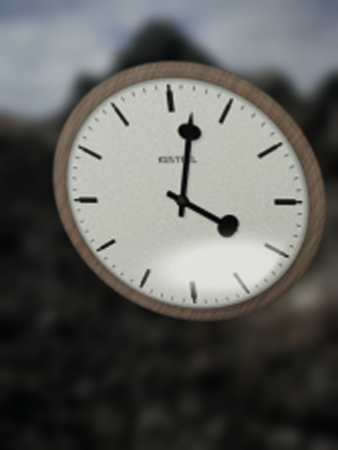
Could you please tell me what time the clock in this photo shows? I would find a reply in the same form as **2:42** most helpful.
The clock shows **4:02**
